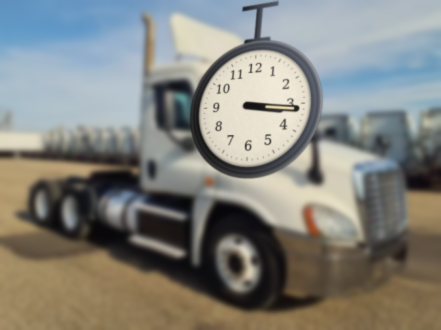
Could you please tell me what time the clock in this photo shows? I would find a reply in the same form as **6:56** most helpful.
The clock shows **3:16**
